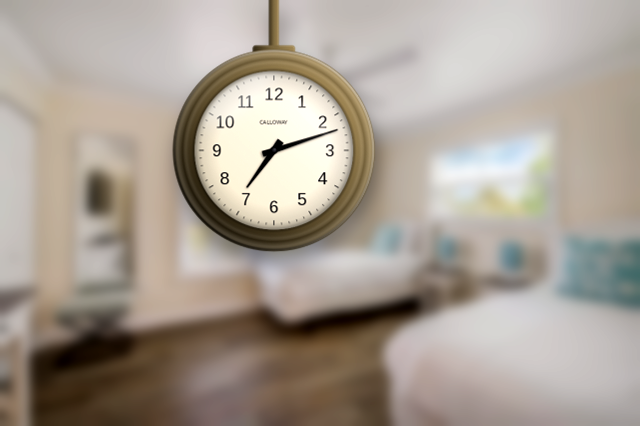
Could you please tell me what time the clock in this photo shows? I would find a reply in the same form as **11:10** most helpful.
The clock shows **7:12**
